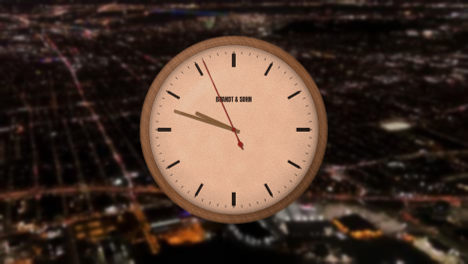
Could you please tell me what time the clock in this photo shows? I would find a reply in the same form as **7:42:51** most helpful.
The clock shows **9:47:56**
